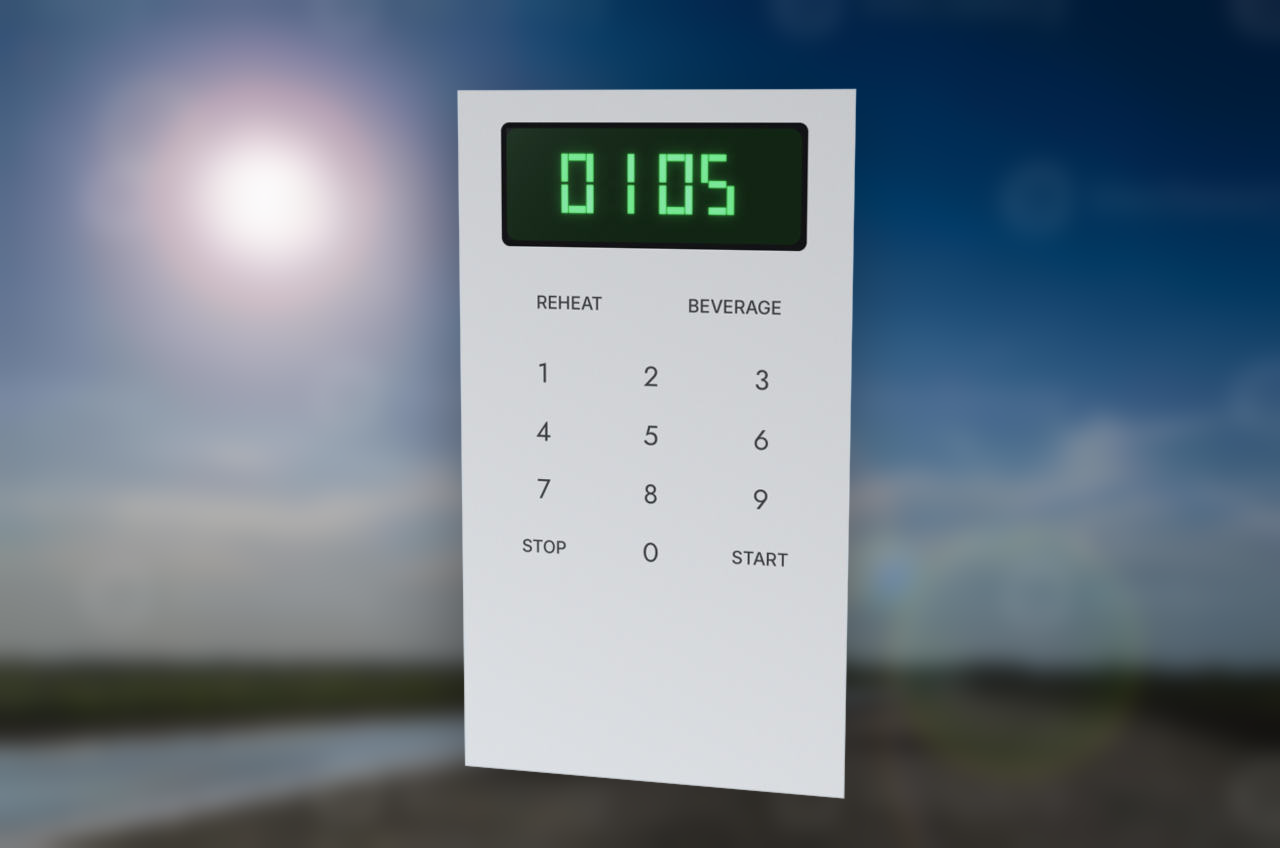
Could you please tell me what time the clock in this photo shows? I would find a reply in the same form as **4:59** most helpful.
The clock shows **1:05**
